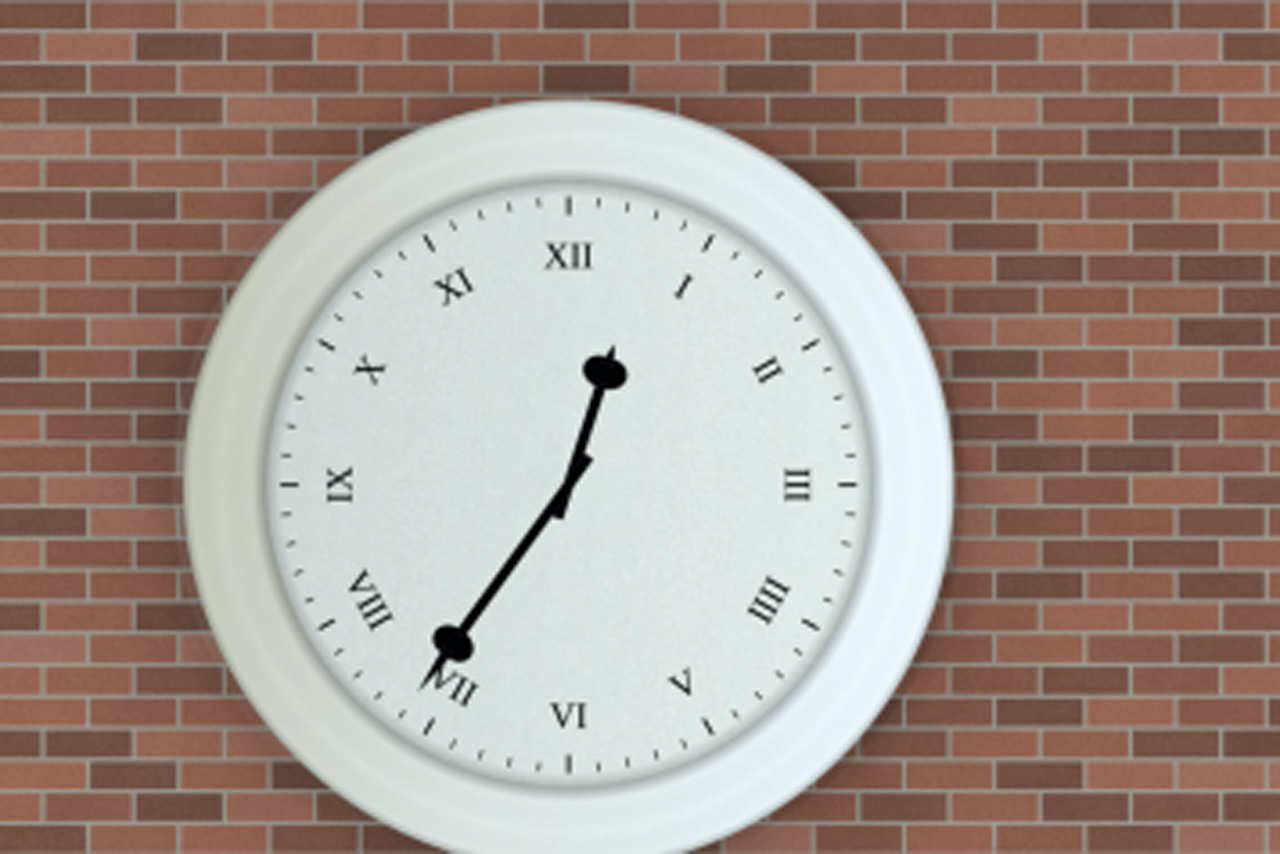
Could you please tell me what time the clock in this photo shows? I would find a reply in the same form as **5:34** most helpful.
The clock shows **12:36**
